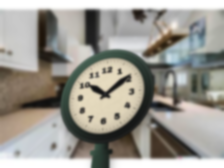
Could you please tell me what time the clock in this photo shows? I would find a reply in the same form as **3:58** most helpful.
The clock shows **10:09**
